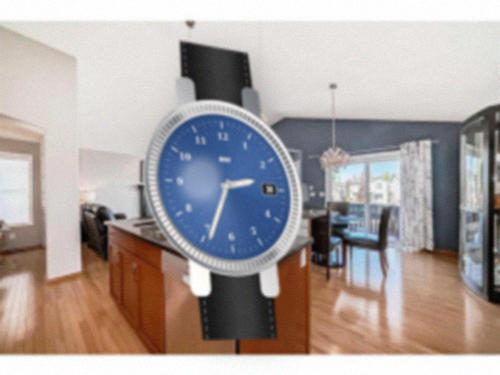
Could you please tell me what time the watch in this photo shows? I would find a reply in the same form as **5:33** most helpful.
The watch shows **2:34**
